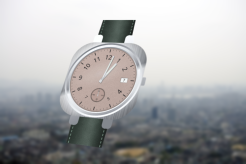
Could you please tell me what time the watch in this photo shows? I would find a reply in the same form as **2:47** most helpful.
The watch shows **1:02**
